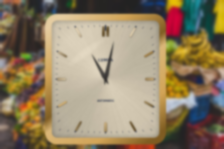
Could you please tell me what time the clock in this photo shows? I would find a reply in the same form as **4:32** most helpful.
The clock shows **11:02**
